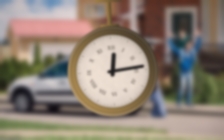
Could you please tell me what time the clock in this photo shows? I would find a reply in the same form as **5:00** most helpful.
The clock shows **12:14**
